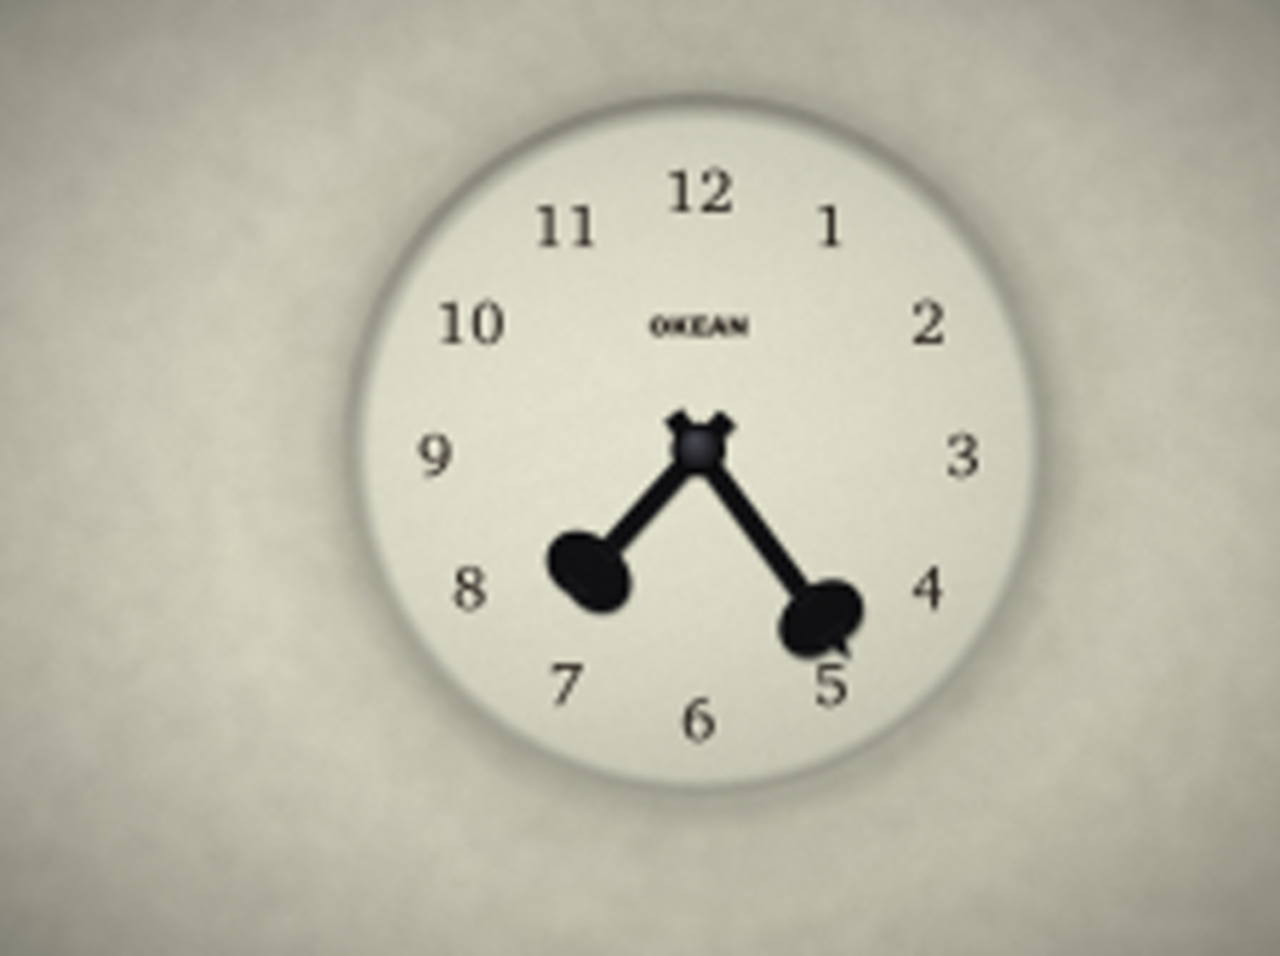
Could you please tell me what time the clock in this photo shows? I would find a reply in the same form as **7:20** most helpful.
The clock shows **7:24**
